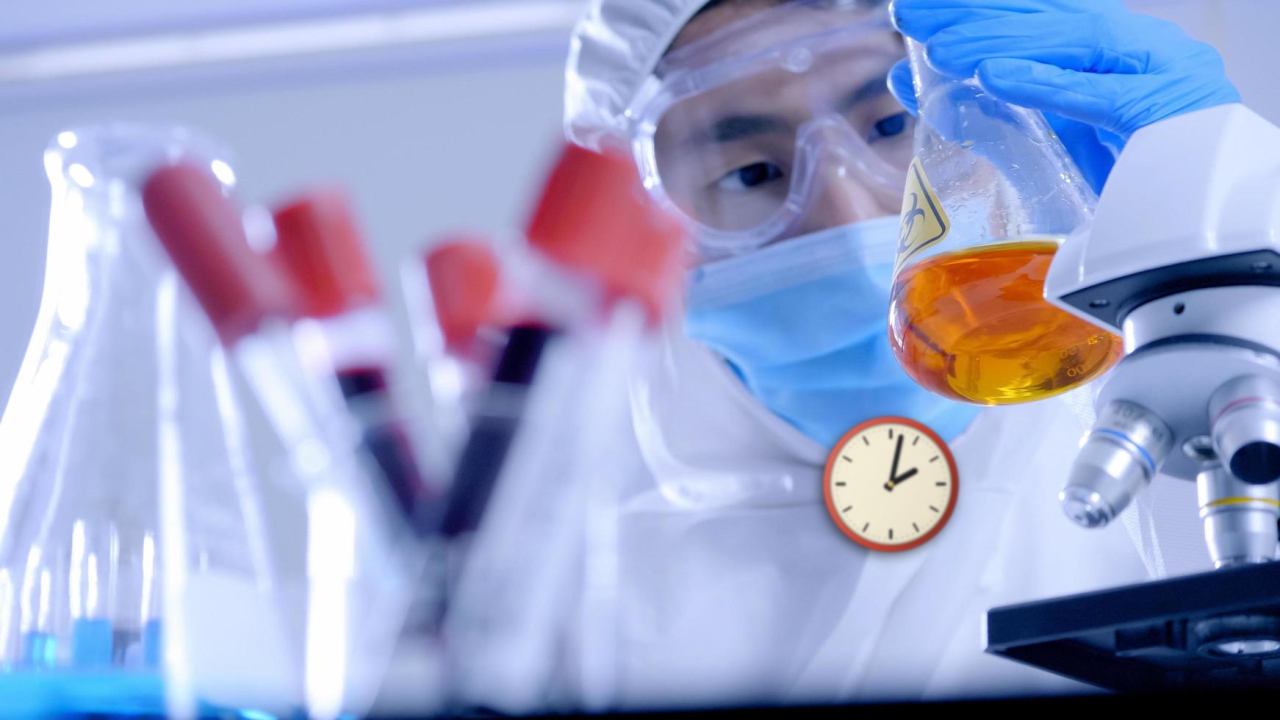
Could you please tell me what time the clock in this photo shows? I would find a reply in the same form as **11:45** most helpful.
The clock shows **2:02**
